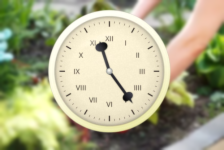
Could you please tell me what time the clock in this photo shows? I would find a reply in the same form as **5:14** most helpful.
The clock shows **11:24**
